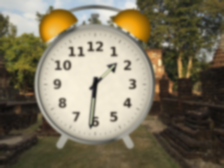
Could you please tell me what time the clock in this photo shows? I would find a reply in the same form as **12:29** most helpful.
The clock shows **1:31**
